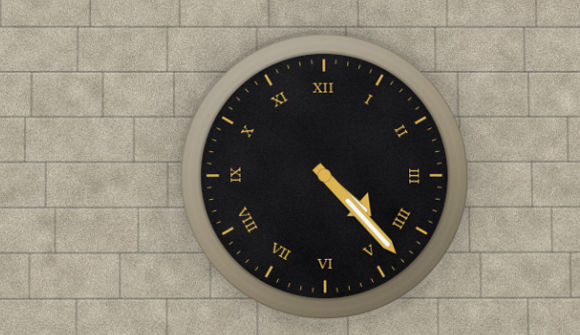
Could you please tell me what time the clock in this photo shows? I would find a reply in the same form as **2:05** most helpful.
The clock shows **4:23**
